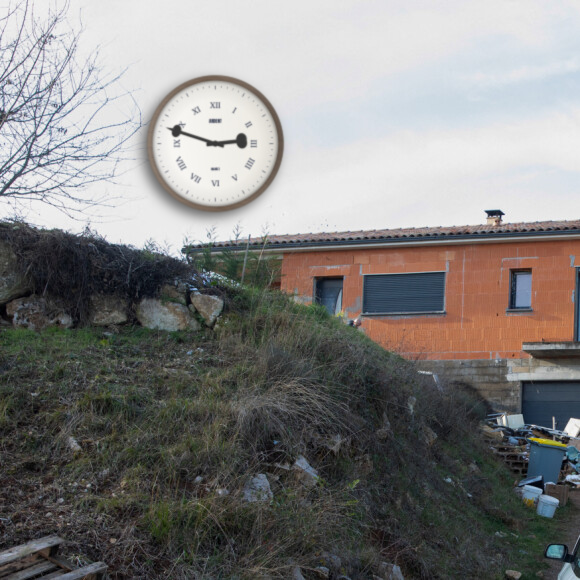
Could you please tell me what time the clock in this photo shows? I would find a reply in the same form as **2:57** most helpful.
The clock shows **2:48**
